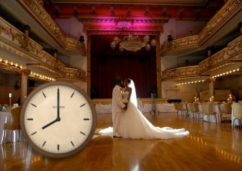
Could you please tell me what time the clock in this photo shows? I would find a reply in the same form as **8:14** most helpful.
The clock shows **8:00**
